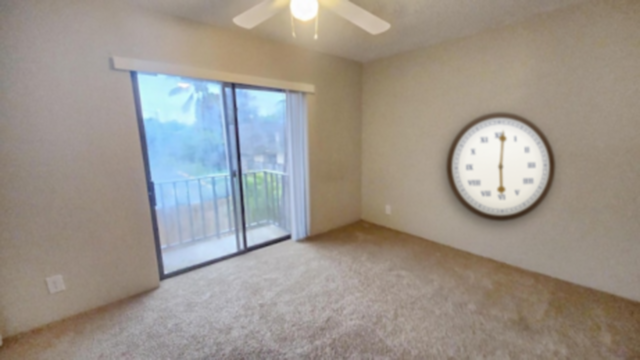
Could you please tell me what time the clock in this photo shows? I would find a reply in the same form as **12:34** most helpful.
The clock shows **6:01**
